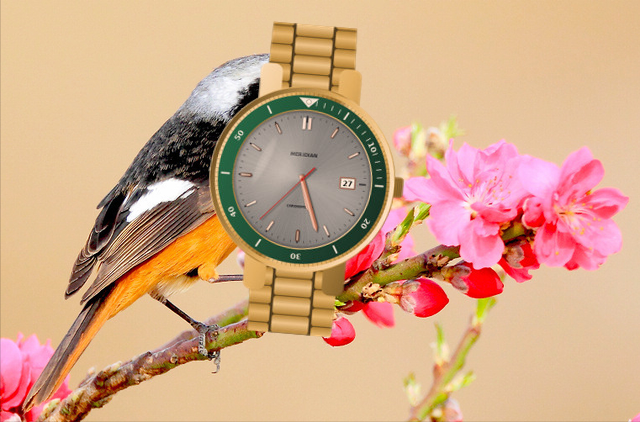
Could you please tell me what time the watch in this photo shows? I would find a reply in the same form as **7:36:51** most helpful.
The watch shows **5:26:37**
